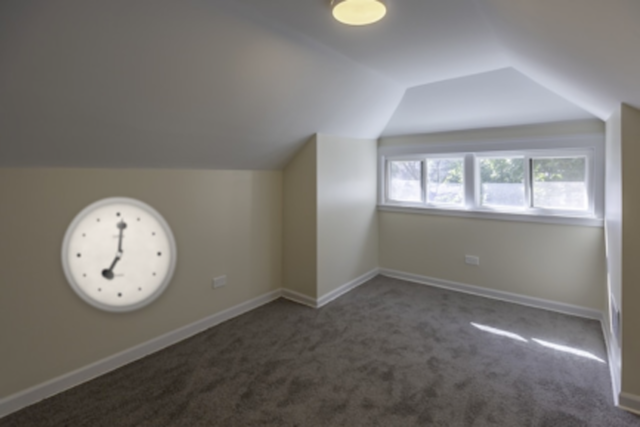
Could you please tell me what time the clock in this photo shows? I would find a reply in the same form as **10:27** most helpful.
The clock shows **7:01**
